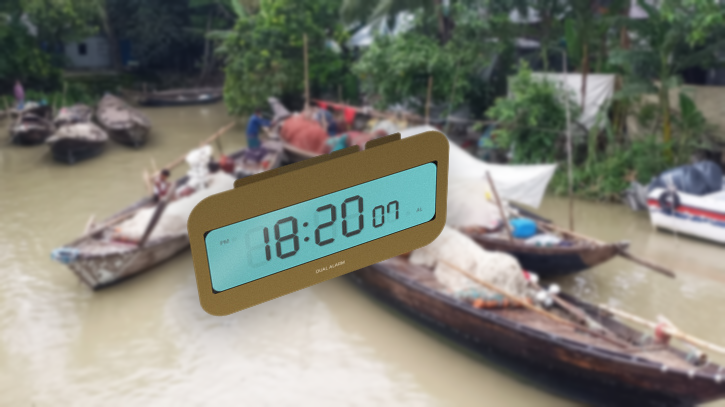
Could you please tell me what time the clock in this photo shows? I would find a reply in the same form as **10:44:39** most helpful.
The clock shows **18:20:07**
